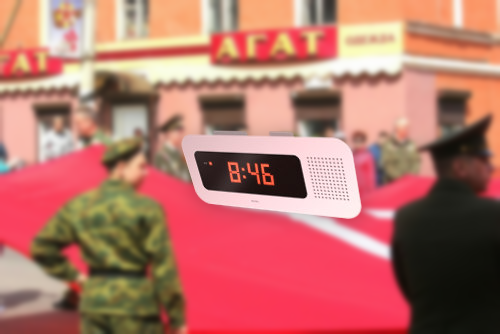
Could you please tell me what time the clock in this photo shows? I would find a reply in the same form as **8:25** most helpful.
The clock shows **8:46**
